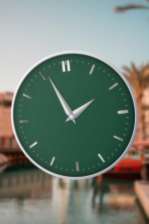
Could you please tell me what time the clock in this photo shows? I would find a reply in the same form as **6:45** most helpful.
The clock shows **1:56**
